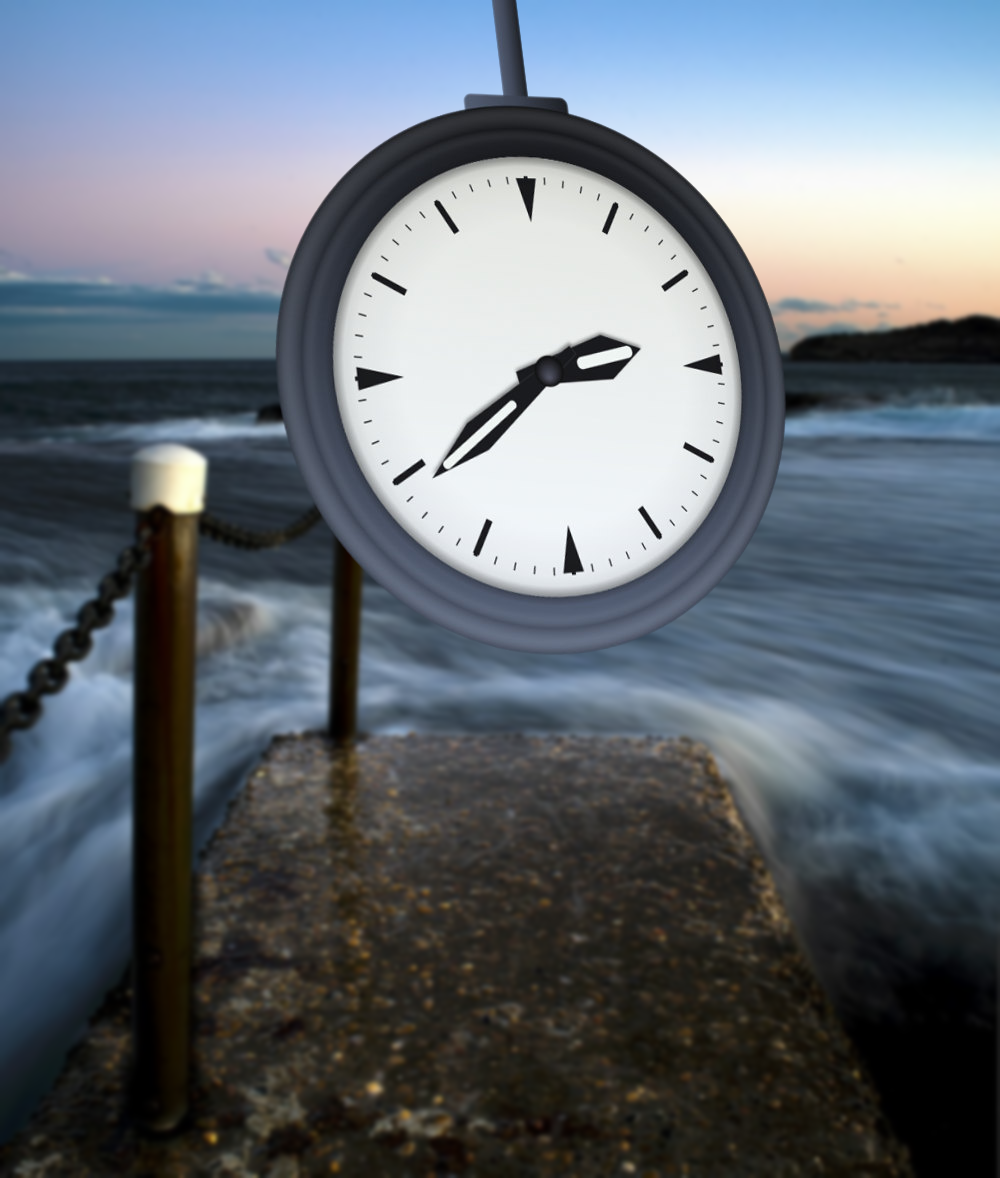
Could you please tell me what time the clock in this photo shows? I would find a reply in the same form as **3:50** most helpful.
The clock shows **2:39**
